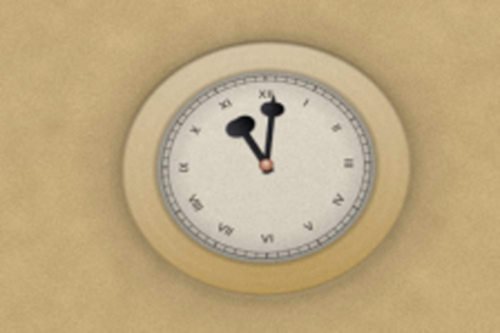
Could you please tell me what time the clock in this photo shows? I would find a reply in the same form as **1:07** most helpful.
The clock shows **11:01**
